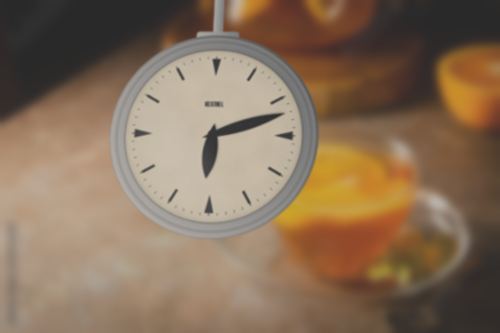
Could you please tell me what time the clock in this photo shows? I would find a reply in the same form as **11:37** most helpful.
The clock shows **6:12**
